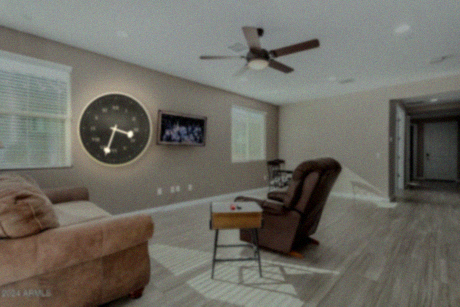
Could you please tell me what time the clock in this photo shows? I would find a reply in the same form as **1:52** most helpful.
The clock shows **3:33**
